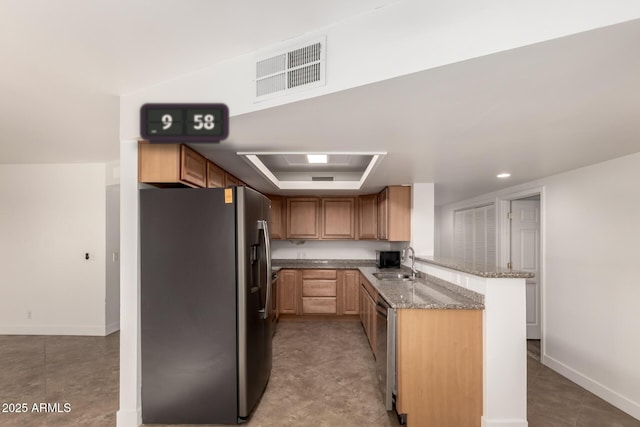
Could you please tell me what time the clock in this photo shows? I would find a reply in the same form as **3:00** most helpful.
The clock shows **9:58**
